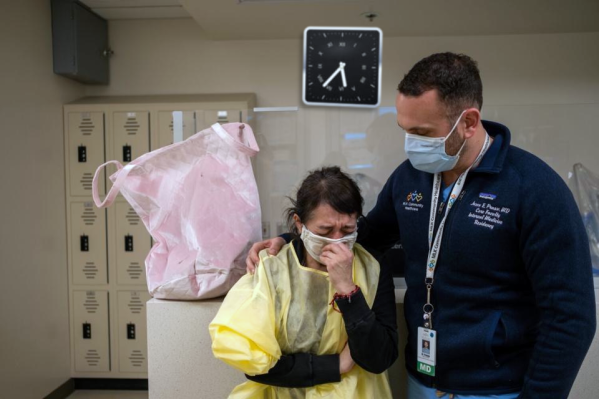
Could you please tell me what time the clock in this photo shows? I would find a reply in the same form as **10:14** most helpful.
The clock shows **5:37**
